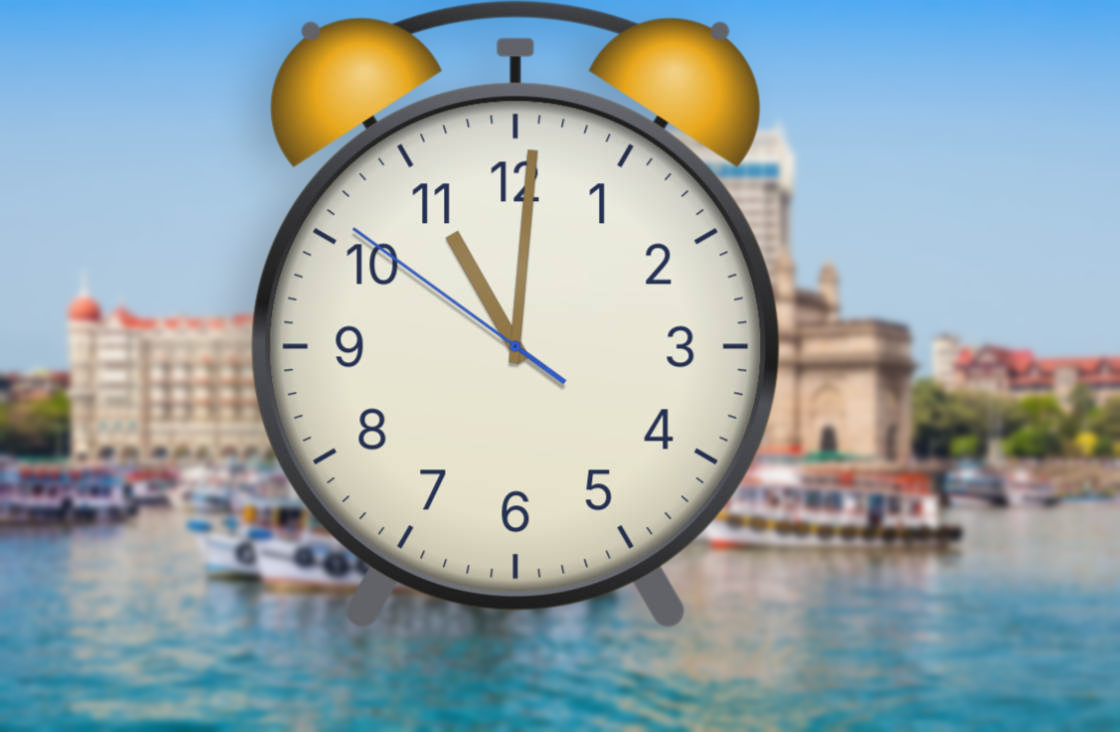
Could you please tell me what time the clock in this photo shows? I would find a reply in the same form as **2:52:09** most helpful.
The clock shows **11:00:51**
